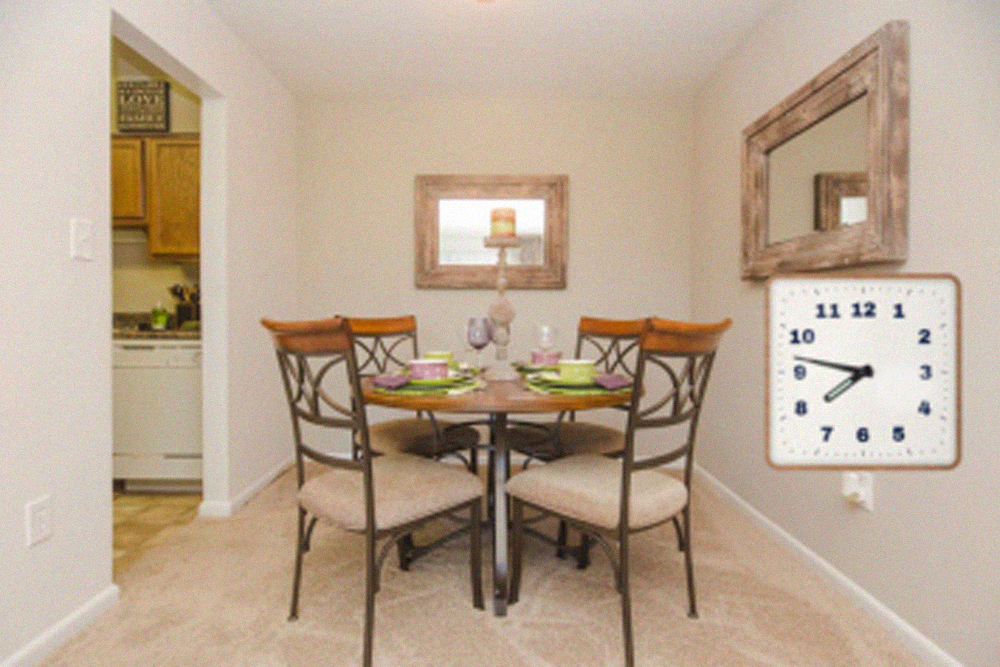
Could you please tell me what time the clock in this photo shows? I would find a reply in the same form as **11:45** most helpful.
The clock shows **7:47**
